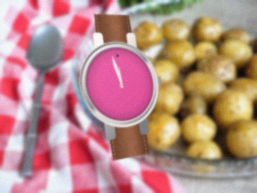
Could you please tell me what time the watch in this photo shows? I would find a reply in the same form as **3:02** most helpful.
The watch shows **11:58**
